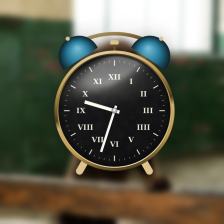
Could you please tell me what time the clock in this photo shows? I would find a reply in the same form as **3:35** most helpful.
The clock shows **9:33**
